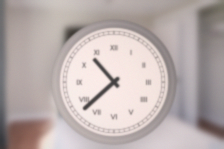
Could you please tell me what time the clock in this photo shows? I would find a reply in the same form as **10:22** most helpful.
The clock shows **10:38**
